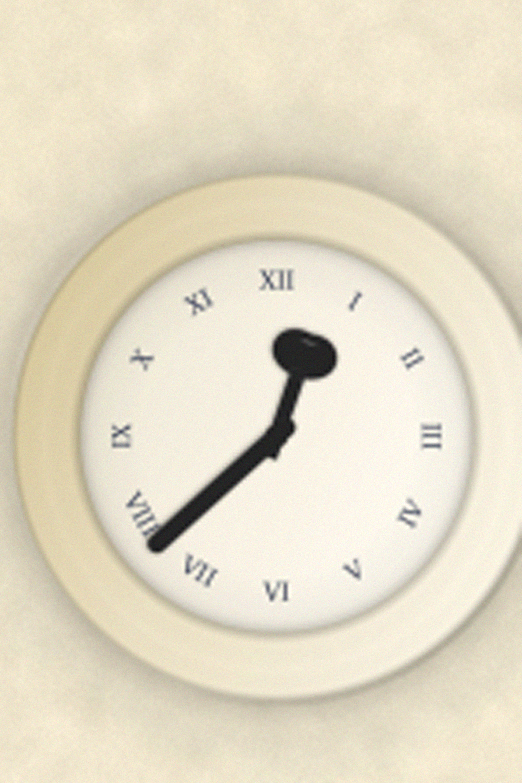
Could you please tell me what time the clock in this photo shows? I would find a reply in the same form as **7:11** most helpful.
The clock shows **12:38**
